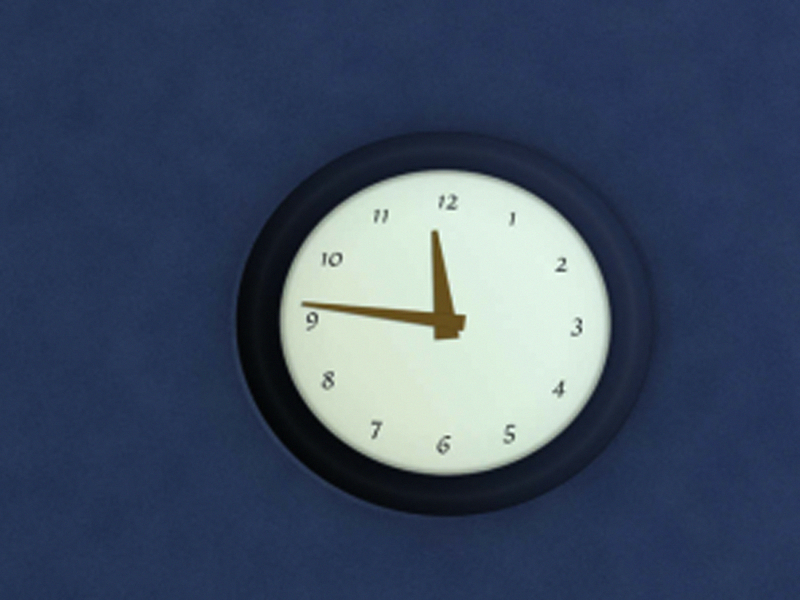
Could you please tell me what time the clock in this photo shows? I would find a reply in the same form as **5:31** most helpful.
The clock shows **11:46**
